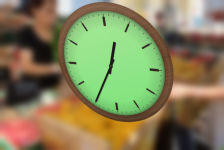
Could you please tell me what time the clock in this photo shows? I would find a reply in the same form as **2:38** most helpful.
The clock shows **12:35**
